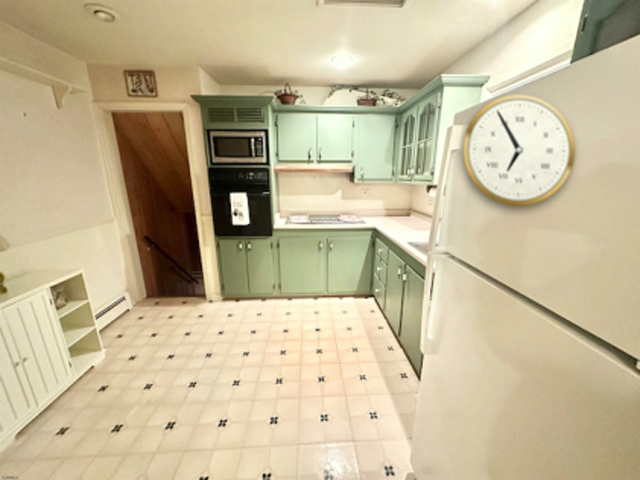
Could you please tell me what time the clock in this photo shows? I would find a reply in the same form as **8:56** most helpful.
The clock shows **6:55**
